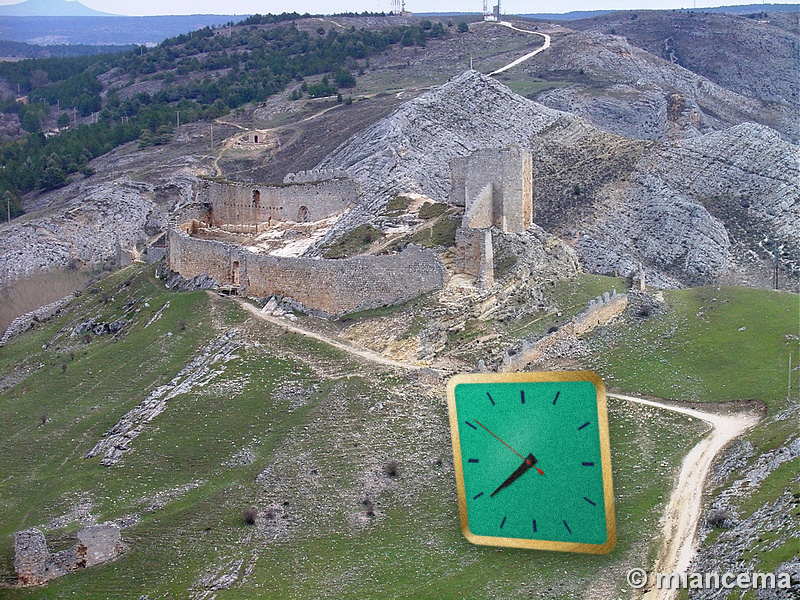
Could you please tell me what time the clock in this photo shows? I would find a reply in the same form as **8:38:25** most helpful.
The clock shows **7:38:51**
